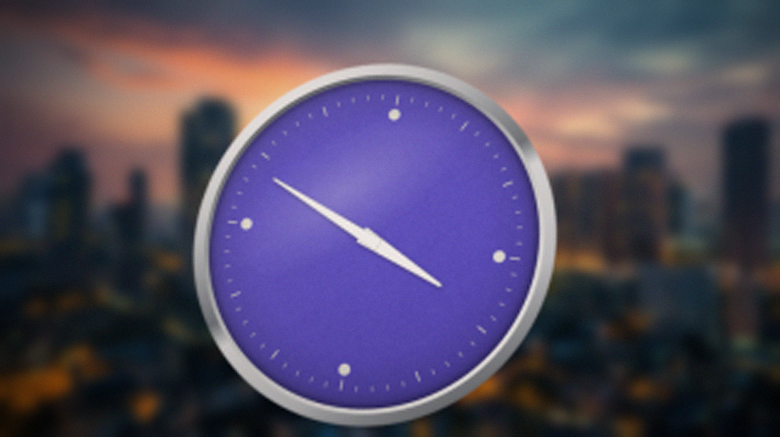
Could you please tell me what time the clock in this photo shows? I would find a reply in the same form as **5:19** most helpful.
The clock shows **3:49**
